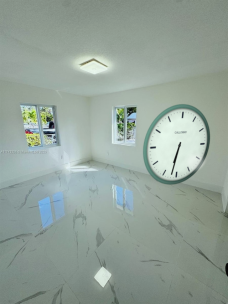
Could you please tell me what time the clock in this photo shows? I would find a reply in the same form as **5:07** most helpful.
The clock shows **6:32**
